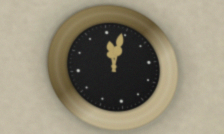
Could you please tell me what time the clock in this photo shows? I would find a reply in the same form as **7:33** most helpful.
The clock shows **12:04**
